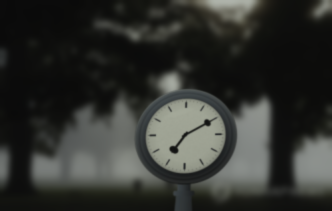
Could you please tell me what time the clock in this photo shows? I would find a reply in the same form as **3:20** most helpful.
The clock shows **7:10**
